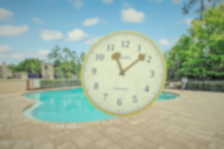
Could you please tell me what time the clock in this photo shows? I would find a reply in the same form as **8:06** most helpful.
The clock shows **11:08**
